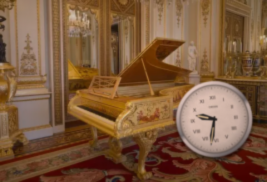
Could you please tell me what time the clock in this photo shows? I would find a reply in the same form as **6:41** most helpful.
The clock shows **9:32**
